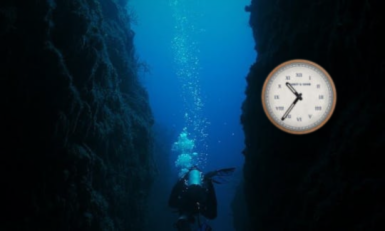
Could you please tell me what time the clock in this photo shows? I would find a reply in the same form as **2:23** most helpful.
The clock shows **10:36**
